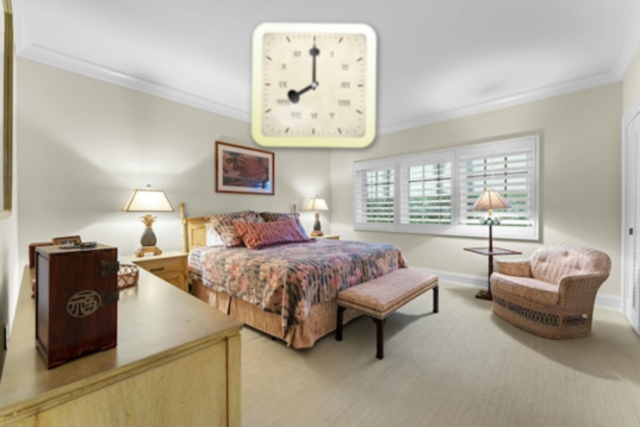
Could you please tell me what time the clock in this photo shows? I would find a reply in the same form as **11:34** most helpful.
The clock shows **8:00**
